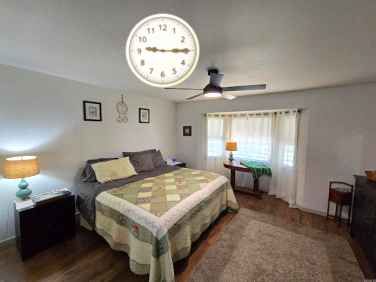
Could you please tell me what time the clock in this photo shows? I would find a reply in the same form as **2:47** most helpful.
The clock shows **9:15**
